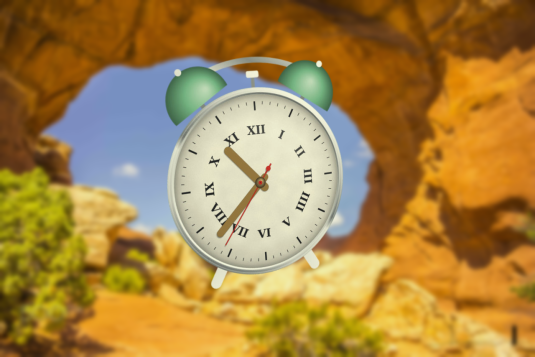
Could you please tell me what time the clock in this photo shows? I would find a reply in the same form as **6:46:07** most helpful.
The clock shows **10:37:36**
